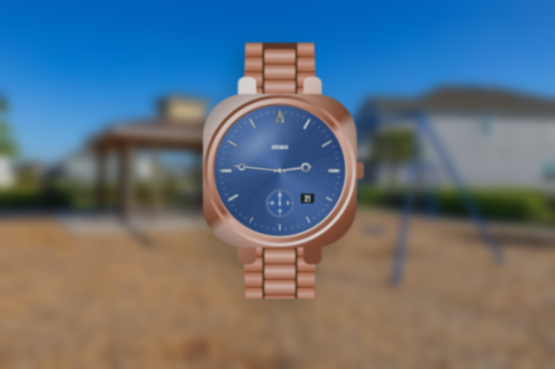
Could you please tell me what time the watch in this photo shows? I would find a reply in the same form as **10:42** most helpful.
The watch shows **2:46**
